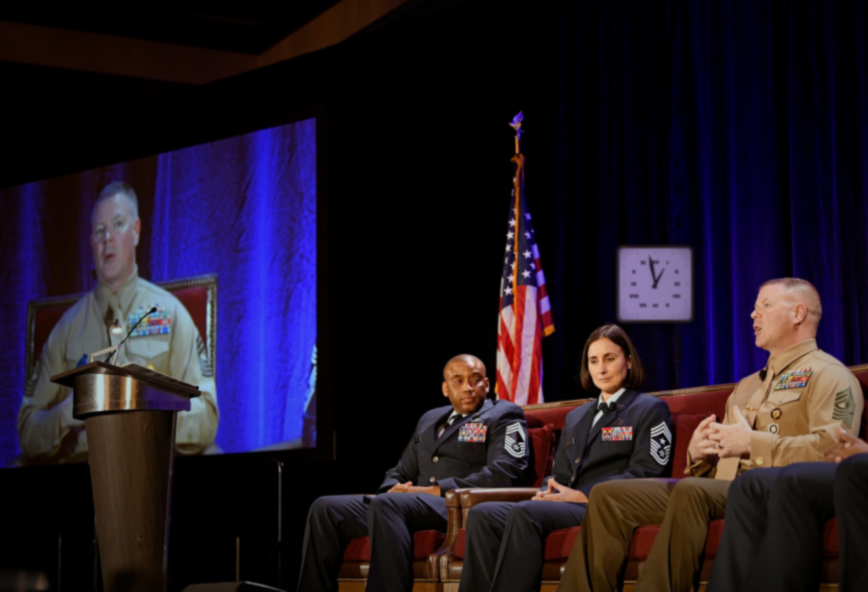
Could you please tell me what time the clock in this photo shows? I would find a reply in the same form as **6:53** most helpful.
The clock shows **12:58**
